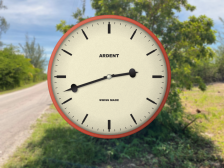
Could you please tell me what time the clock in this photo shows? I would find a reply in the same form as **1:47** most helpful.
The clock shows **2:42**
